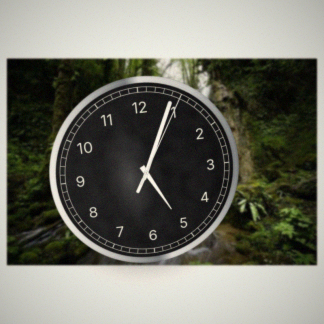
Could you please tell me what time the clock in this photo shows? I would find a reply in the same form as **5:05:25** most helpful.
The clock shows **5:04:05**
